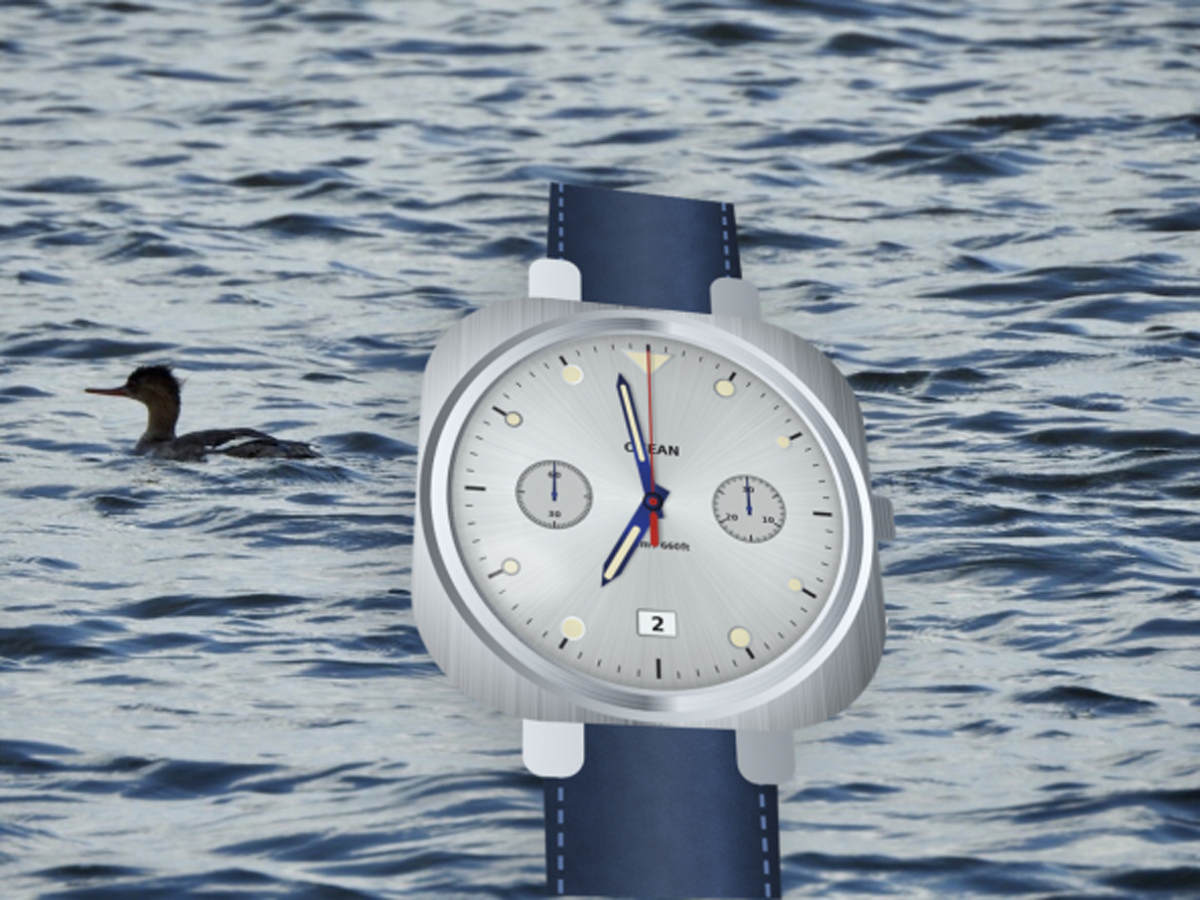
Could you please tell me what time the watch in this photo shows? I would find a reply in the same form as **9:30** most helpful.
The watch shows **6:58**
